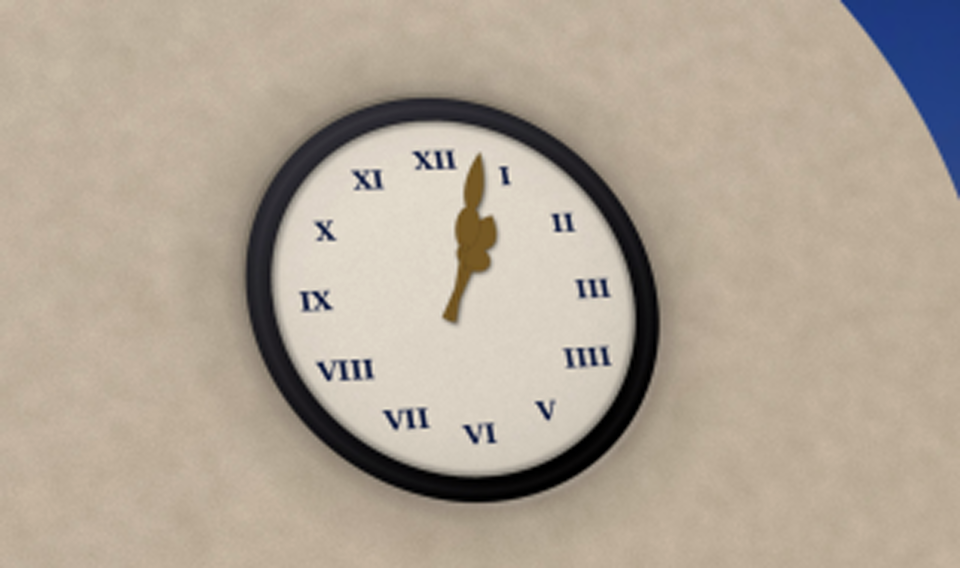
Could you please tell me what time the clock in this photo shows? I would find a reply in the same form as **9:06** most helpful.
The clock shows **1:03**
